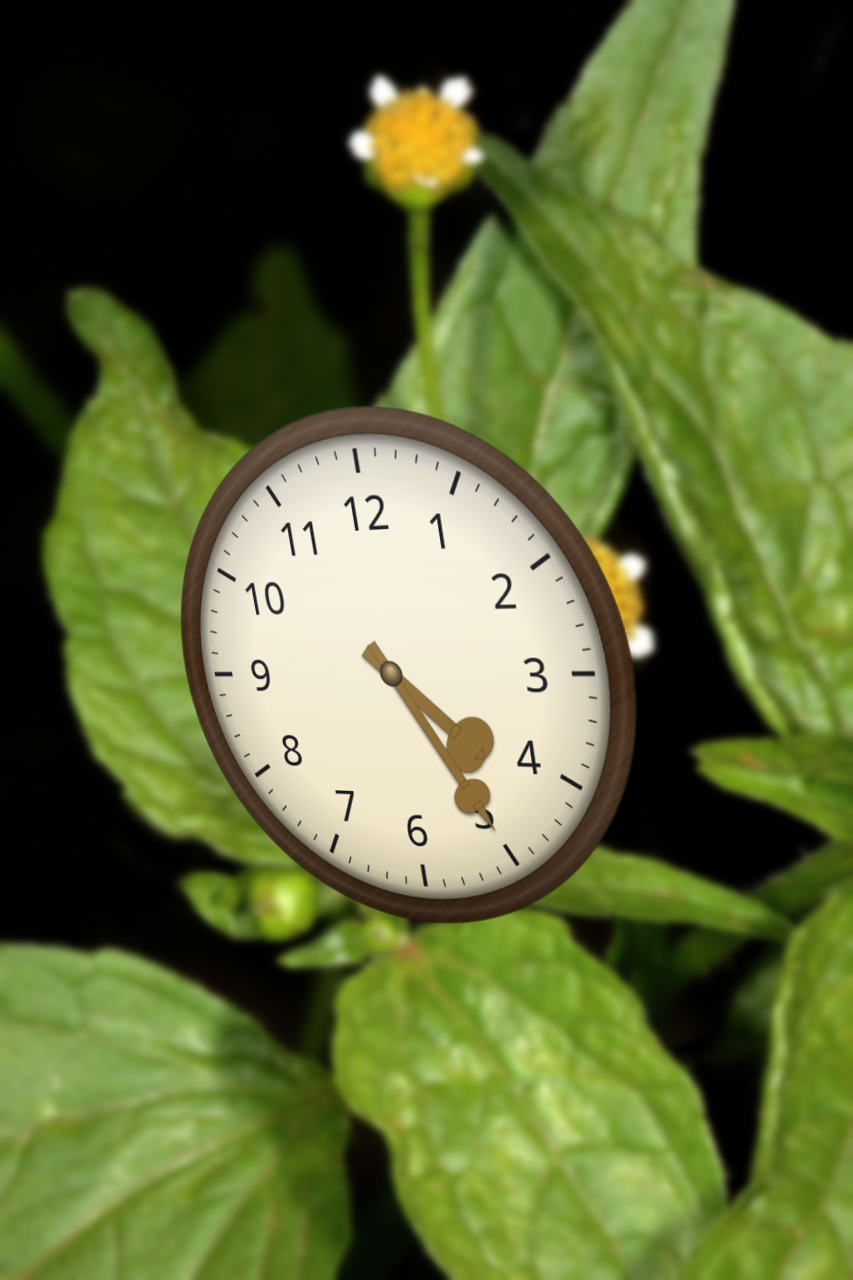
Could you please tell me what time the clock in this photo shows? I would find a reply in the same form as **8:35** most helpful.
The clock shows **4:25**
